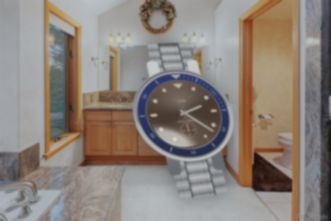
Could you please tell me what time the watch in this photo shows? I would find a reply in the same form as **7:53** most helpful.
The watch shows **2:22**
